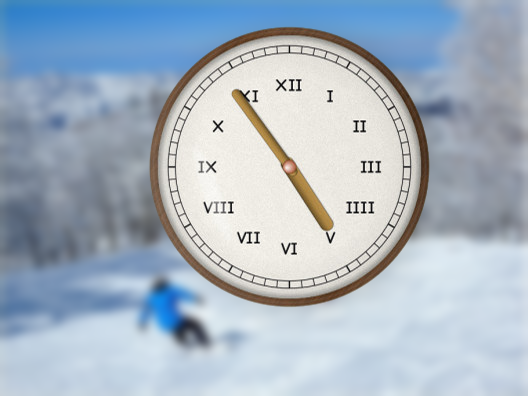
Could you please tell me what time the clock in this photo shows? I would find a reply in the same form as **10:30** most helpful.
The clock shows **4:54**
